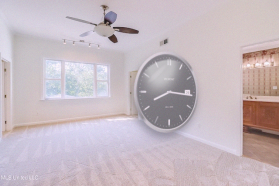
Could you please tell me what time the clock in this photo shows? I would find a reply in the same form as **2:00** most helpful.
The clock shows **8:16**
